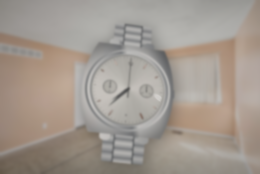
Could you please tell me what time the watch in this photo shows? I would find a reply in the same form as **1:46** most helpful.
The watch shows **7:37**
